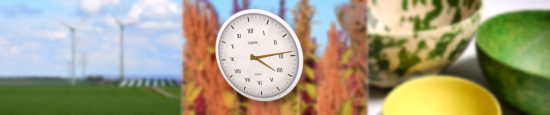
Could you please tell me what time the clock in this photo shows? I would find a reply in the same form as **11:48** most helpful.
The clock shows **4:14**
